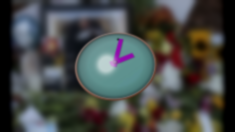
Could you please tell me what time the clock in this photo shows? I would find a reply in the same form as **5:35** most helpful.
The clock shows **2:01**
